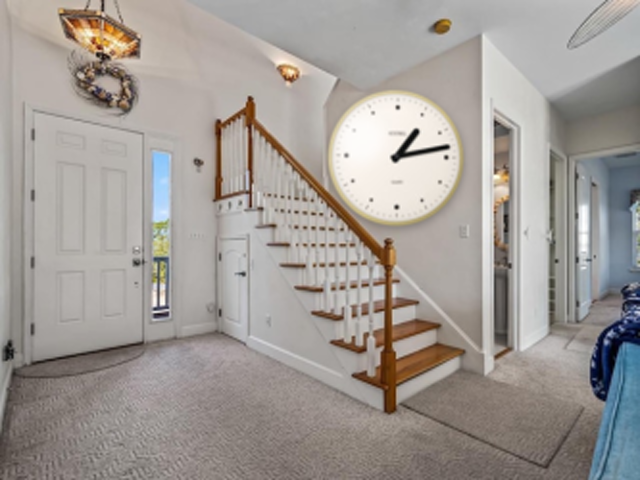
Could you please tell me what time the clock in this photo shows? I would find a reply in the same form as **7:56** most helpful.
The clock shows **1:13**
